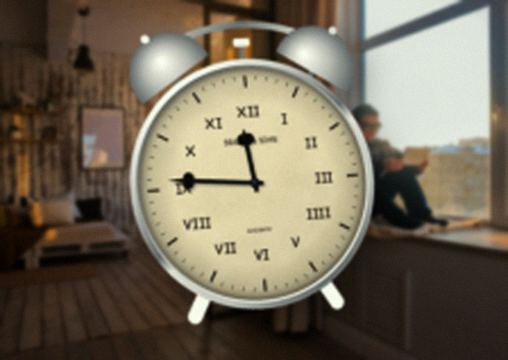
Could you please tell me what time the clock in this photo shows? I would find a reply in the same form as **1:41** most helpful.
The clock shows **11:46**
